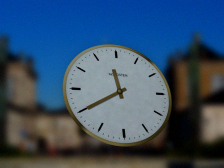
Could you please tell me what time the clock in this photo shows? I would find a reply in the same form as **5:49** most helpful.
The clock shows **11:40**
